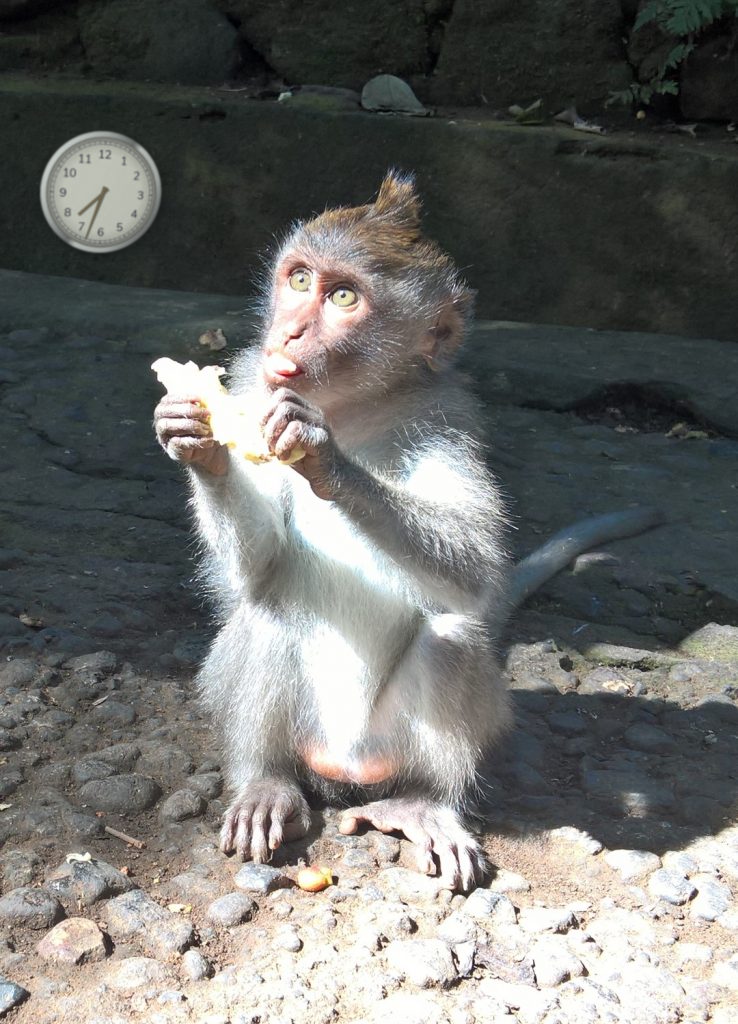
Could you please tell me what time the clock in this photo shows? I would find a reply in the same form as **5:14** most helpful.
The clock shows **7:33**
